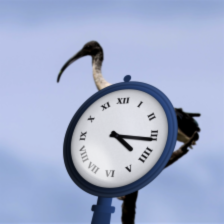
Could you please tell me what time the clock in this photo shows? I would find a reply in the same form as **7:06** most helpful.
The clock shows **4:16**
